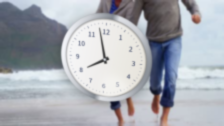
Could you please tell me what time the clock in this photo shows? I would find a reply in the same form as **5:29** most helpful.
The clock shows **7:58**
